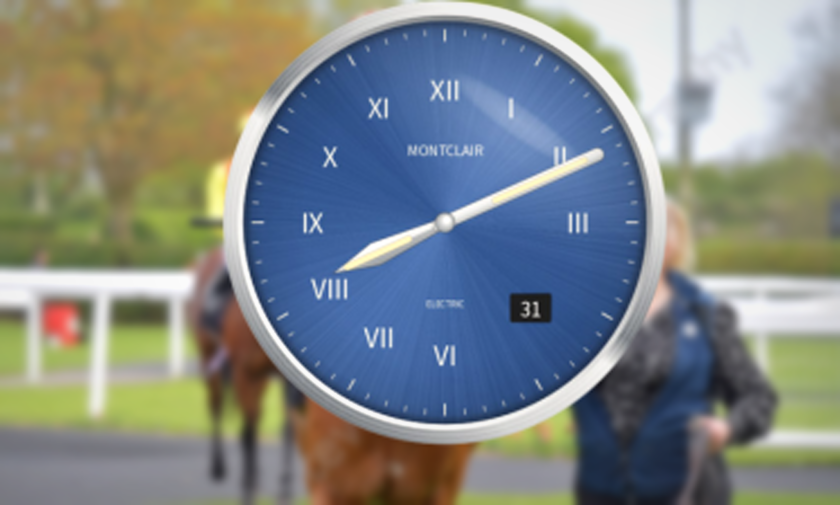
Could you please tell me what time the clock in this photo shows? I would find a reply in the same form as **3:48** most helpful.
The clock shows **8:11**
